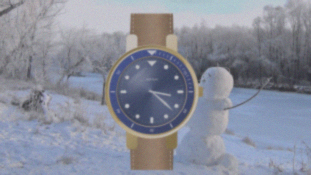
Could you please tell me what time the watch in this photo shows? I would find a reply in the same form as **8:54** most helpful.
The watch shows **3:22**
